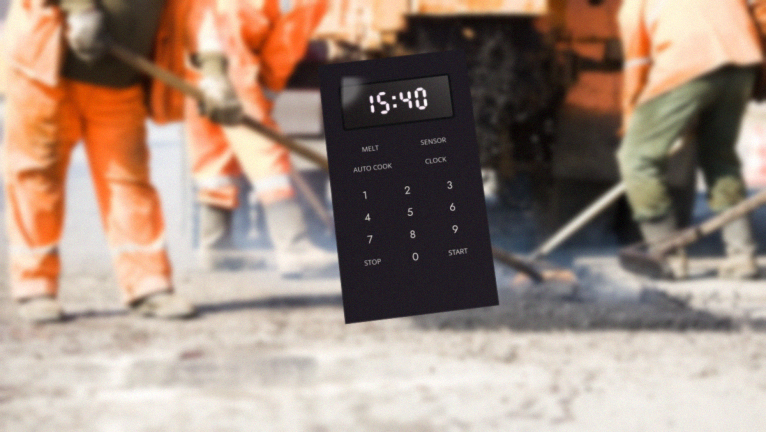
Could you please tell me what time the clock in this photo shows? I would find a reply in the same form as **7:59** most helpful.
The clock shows **15:40**
